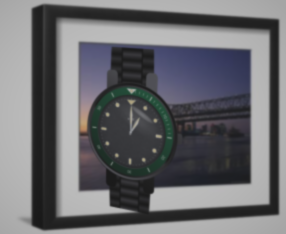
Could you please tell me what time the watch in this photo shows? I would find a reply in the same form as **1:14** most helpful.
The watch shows **1:00**
